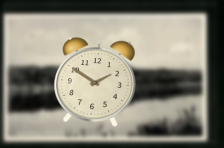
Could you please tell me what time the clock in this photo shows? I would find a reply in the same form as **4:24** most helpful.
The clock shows **1:50**
